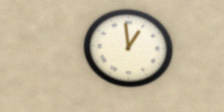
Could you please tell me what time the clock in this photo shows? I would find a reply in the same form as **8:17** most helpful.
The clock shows **12:59**
